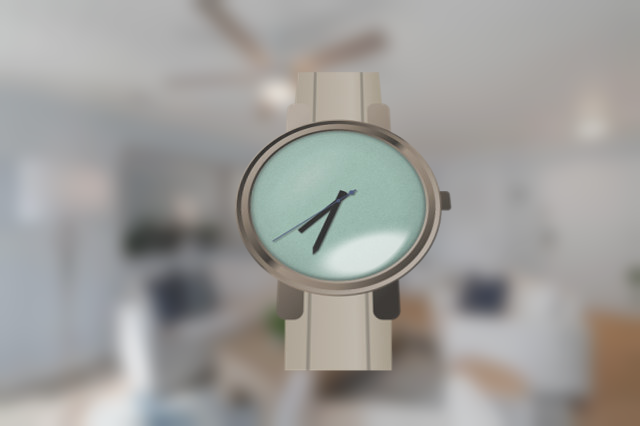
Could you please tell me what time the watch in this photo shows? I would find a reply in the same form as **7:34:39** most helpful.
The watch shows **7:33:39**
